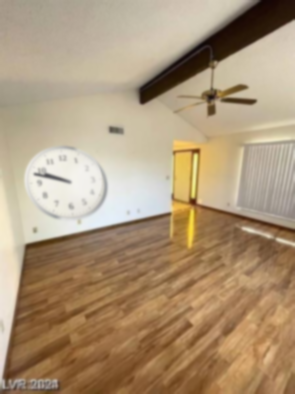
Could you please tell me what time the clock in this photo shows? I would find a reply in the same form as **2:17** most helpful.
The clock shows **9:48**
